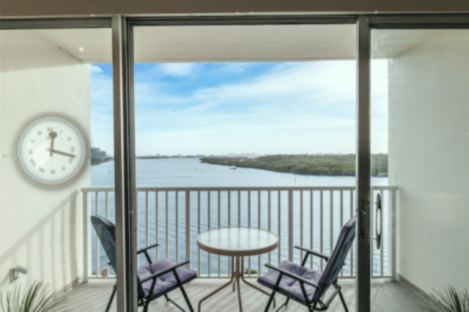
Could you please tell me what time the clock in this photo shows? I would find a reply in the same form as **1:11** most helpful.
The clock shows **12:18**
